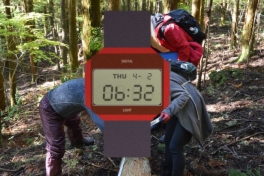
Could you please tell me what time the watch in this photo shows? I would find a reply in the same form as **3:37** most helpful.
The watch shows **6:32**
